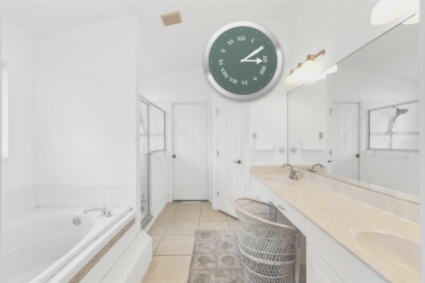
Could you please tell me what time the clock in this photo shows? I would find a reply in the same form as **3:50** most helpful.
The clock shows **3:10**
